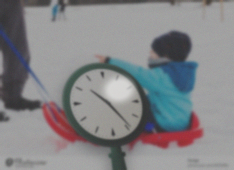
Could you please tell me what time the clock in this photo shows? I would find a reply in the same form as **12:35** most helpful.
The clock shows **10:24**
